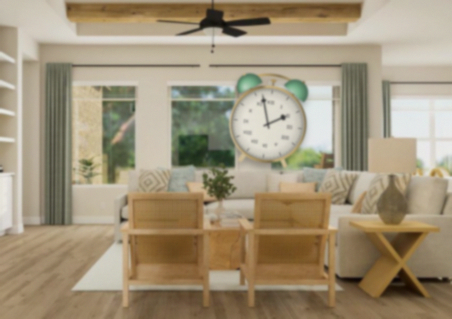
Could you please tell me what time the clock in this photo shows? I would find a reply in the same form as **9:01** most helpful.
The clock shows **1:57**
